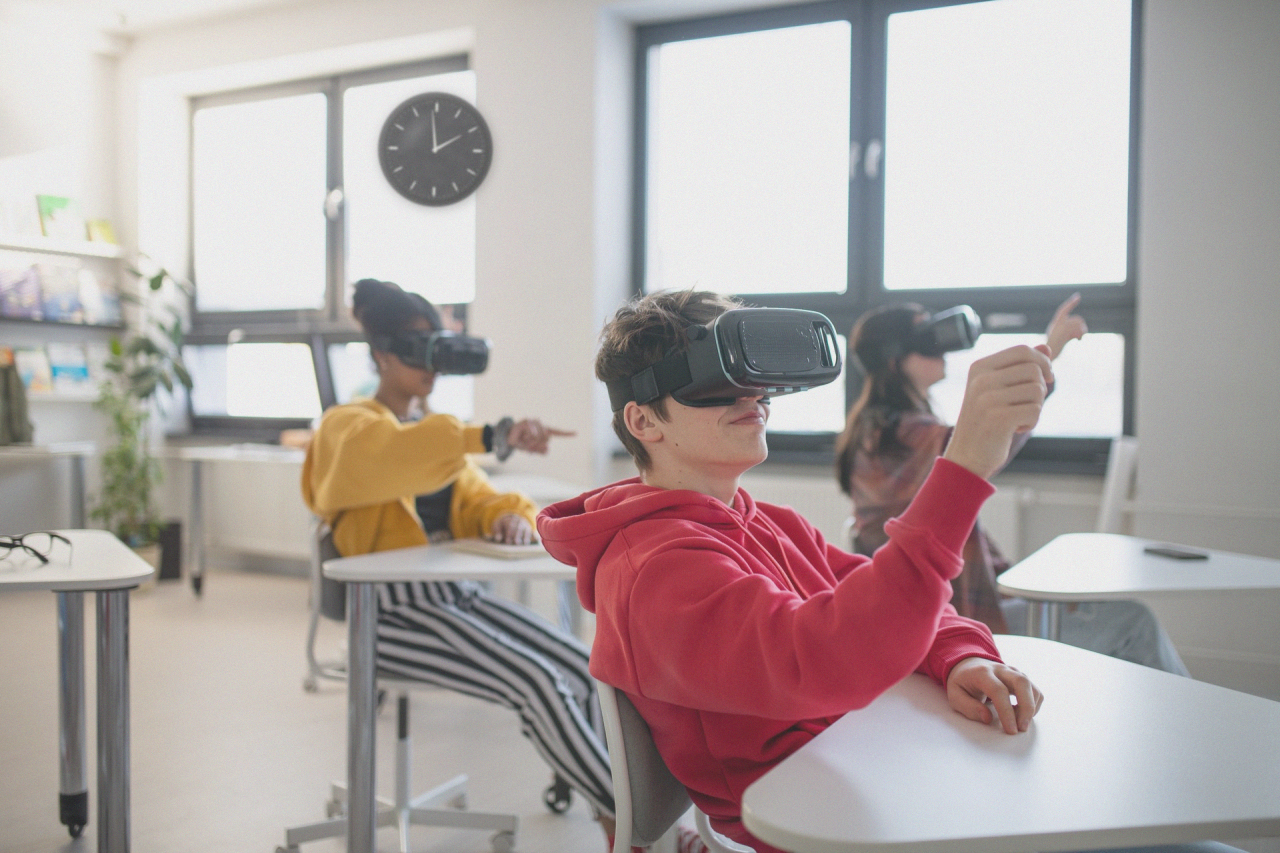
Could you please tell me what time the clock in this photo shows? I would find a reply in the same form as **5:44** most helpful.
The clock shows **1:59**
